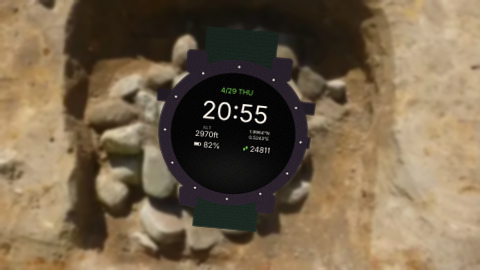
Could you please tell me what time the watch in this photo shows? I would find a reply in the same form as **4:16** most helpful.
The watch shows **20:55**
